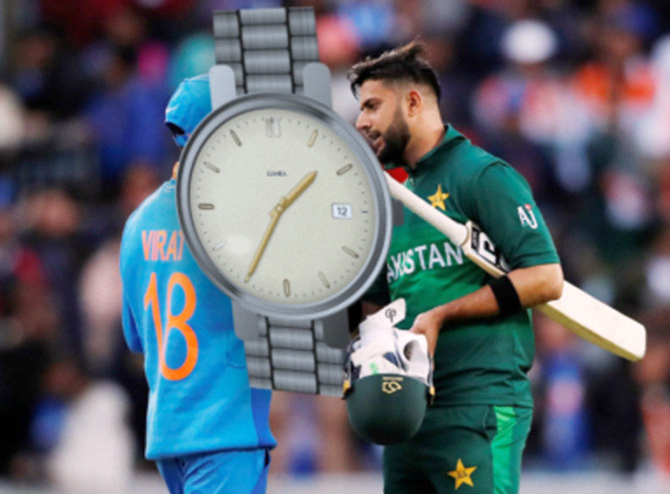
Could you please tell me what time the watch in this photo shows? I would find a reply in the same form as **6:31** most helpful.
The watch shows **1:35**
